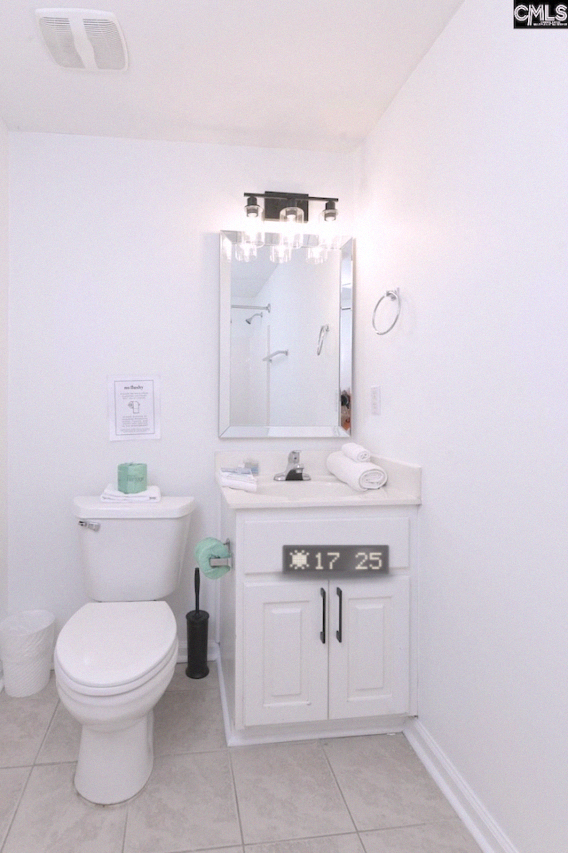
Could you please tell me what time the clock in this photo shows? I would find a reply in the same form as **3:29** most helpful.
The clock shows **17:25**
